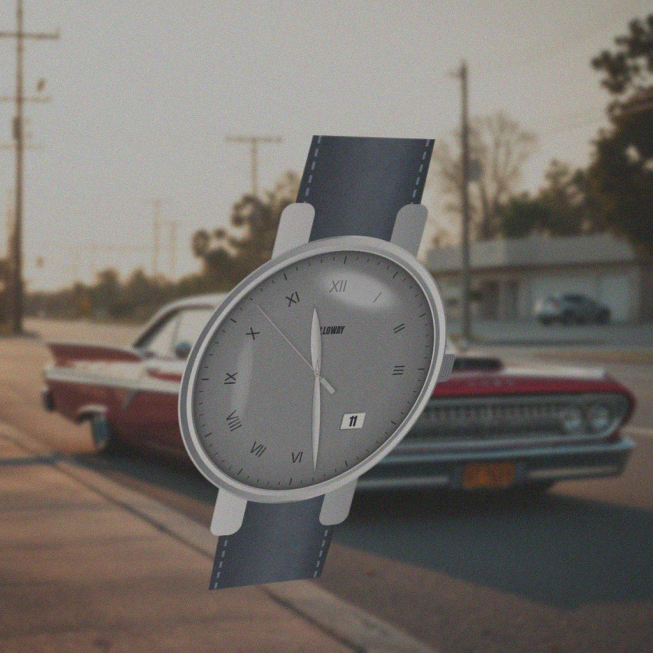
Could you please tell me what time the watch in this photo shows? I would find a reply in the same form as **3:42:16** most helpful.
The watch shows **11:27:52**
